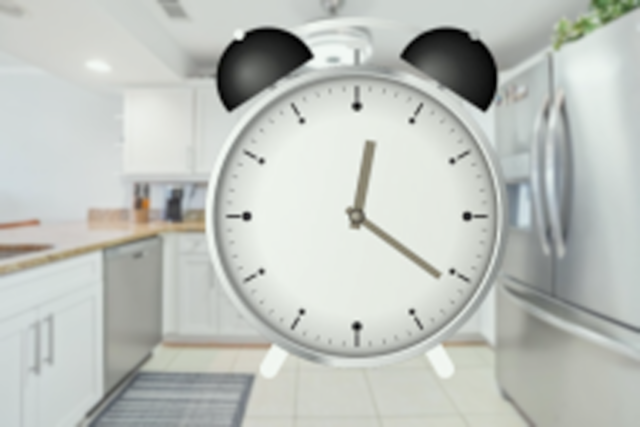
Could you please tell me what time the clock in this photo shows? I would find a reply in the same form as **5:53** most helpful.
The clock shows **12:21**
